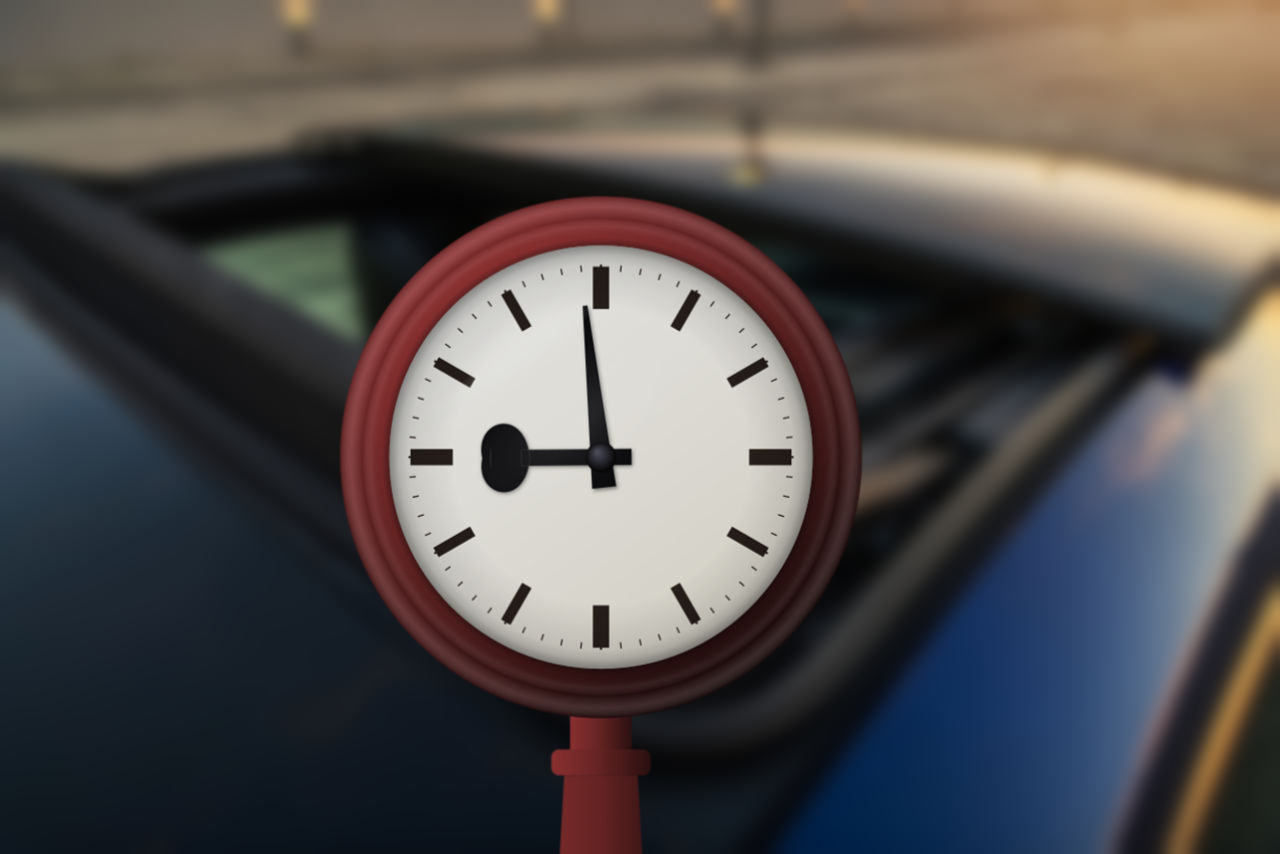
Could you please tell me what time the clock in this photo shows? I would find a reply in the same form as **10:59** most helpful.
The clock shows **8:59**
